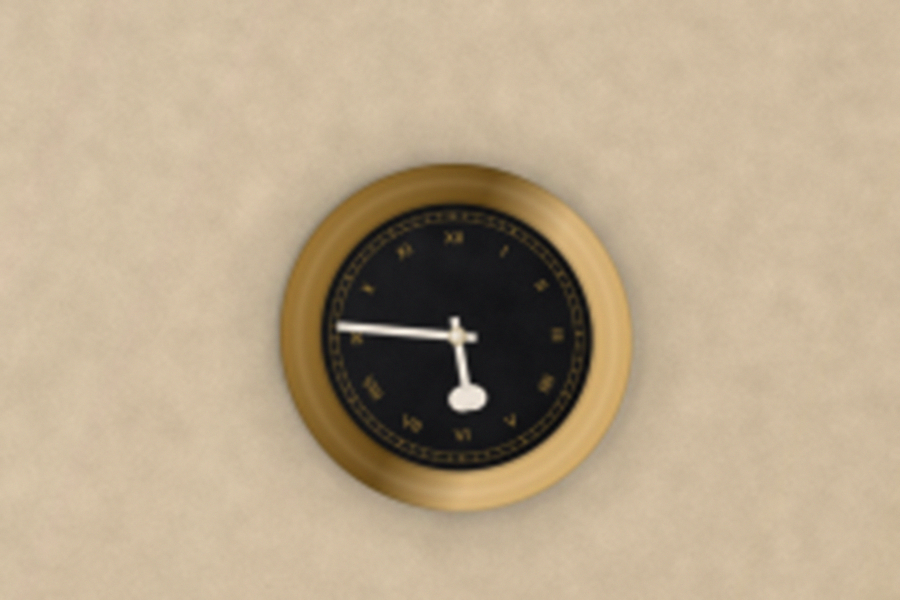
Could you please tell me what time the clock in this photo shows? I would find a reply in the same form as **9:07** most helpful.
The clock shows **5:46**
